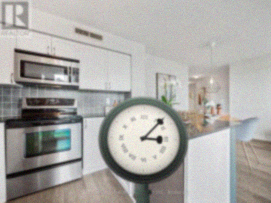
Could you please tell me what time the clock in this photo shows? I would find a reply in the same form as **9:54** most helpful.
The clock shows **3:07**
